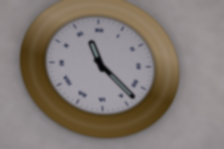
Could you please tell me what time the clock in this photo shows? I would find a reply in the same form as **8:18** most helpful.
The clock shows **11:23**
